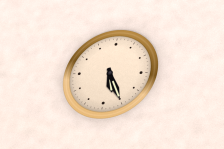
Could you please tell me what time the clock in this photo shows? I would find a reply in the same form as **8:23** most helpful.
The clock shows **5:25**
